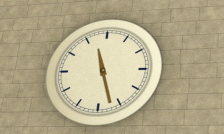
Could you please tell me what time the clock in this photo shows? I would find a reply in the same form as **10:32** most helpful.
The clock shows **11:27**
